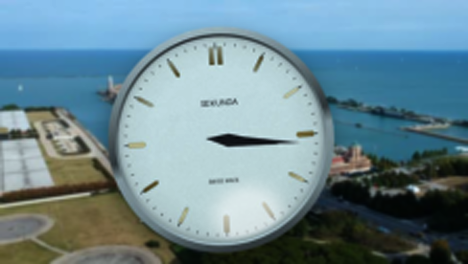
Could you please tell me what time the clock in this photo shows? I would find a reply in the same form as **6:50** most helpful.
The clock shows **3:16**
